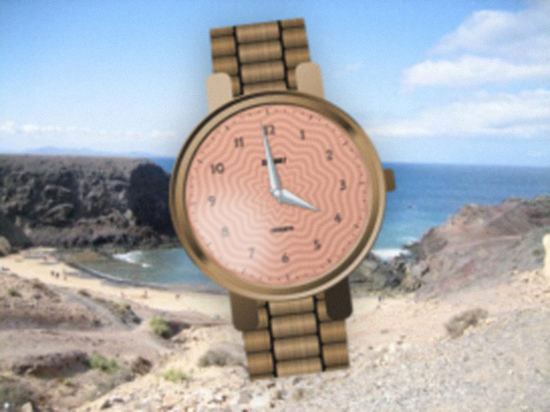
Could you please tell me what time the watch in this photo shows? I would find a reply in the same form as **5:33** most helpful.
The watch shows **3:59**
